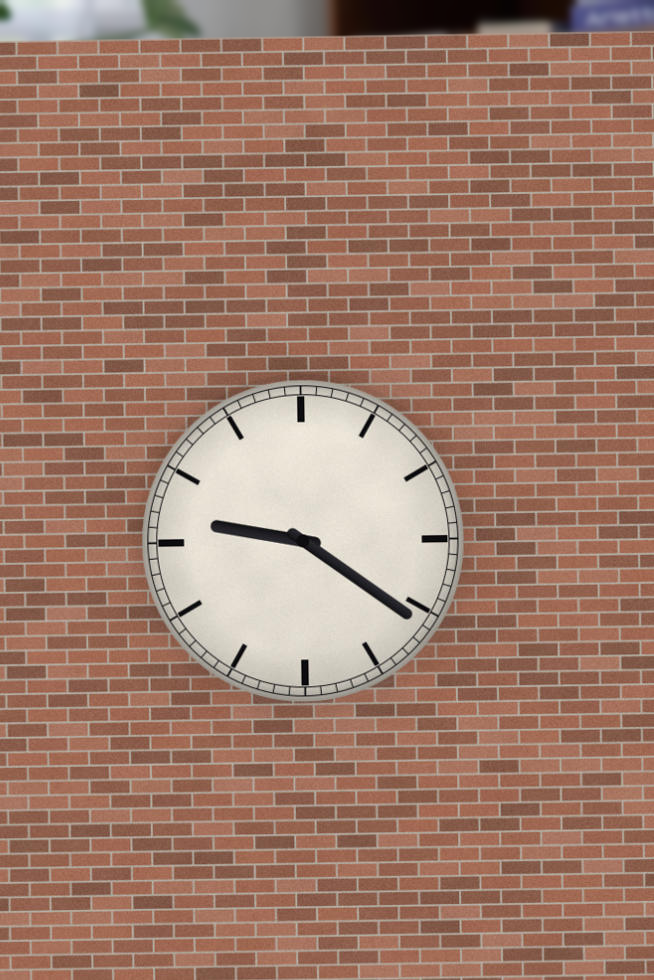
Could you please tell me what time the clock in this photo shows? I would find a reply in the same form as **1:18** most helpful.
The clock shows **9:21**
